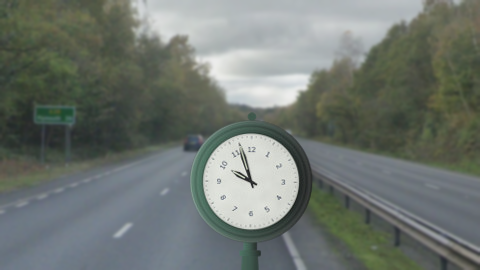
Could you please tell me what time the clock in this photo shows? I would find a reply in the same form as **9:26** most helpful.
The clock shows **9:57**
